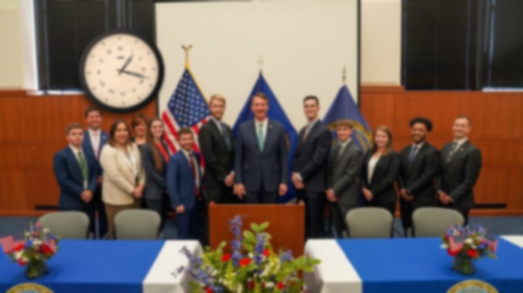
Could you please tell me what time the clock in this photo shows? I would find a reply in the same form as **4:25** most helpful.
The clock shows **1:18**
